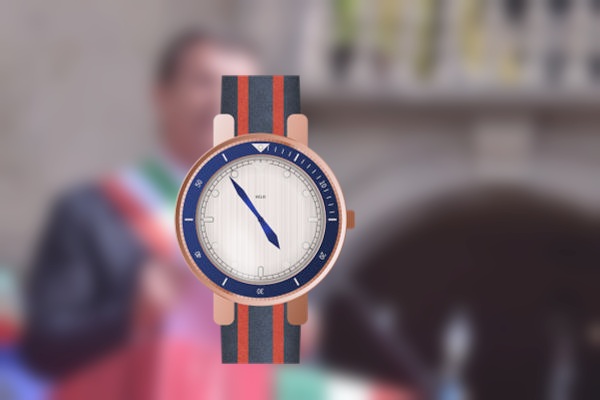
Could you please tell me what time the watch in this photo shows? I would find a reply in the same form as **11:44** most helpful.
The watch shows **4:54**
